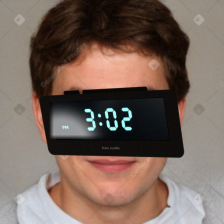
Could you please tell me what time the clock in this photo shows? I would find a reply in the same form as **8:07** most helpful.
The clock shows **3:02**
